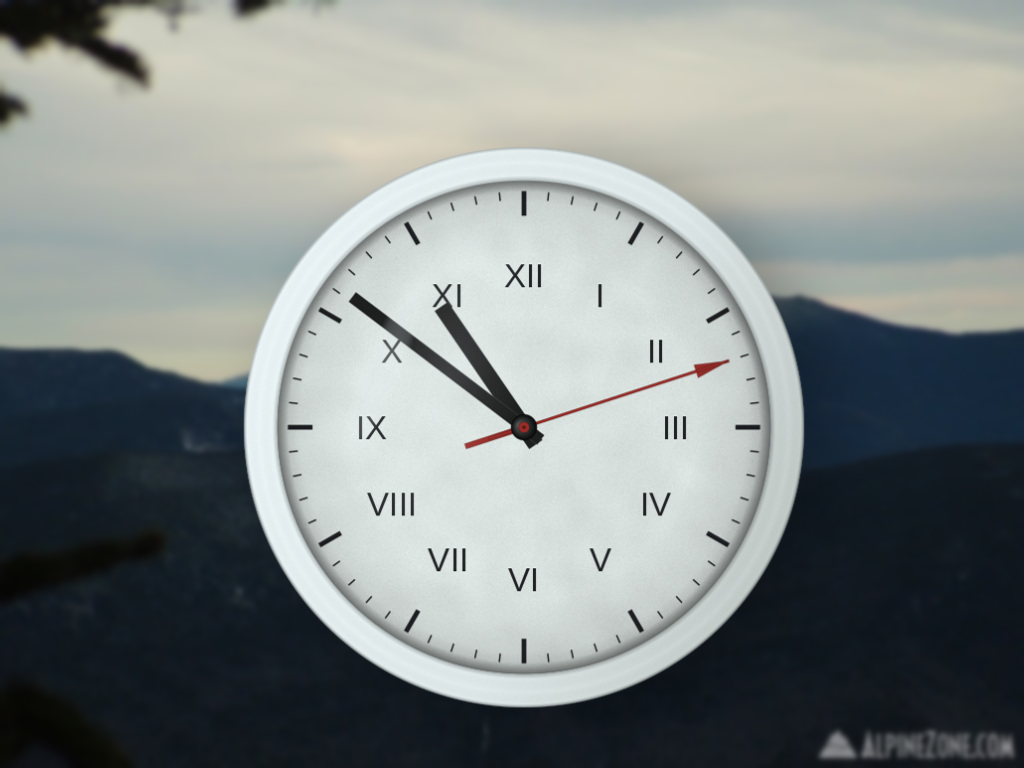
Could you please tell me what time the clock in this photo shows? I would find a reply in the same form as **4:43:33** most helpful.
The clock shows **10:51:12**
